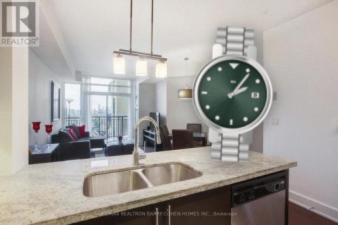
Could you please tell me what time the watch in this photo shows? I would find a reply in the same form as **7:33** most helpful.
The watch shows **2:06**
